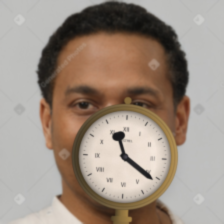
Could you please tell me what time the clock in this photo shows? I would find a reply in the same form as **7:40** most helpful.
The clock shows **11:21**
